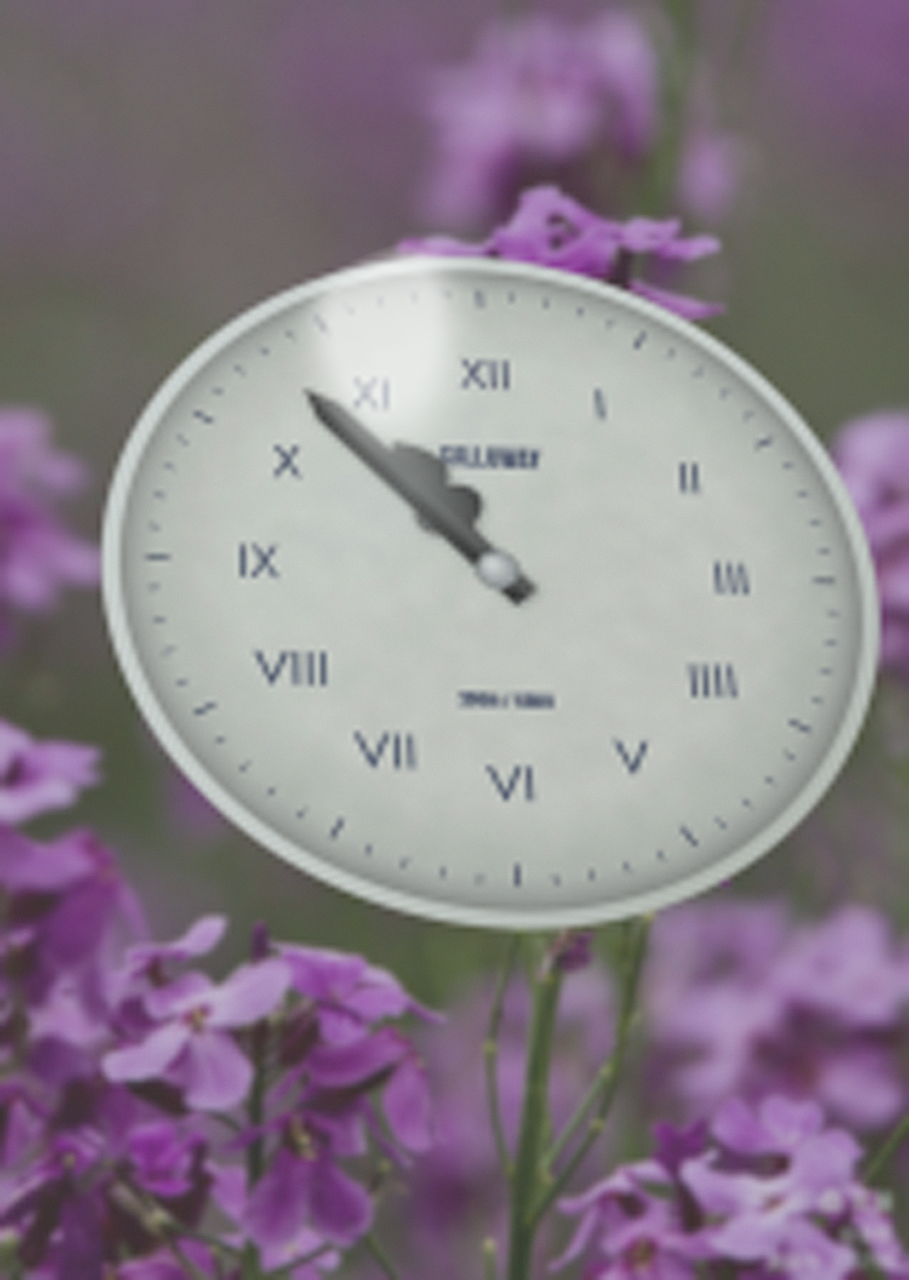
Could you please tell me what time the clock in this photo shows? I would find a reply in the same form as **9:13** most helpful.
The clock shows **10:53**
